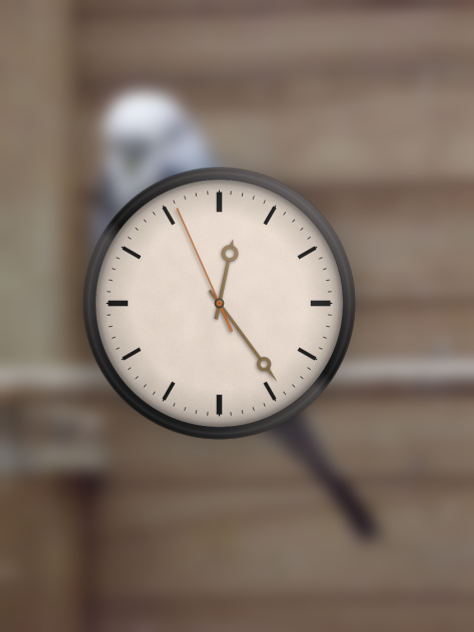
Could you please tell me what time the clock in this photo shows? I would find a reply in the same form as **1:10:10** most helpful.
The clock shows **12:23:56**
